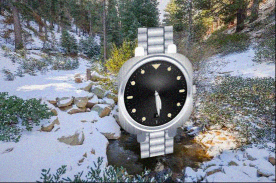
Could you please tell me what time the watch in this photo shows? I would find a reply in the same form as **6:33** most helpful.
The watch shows **5:29**
